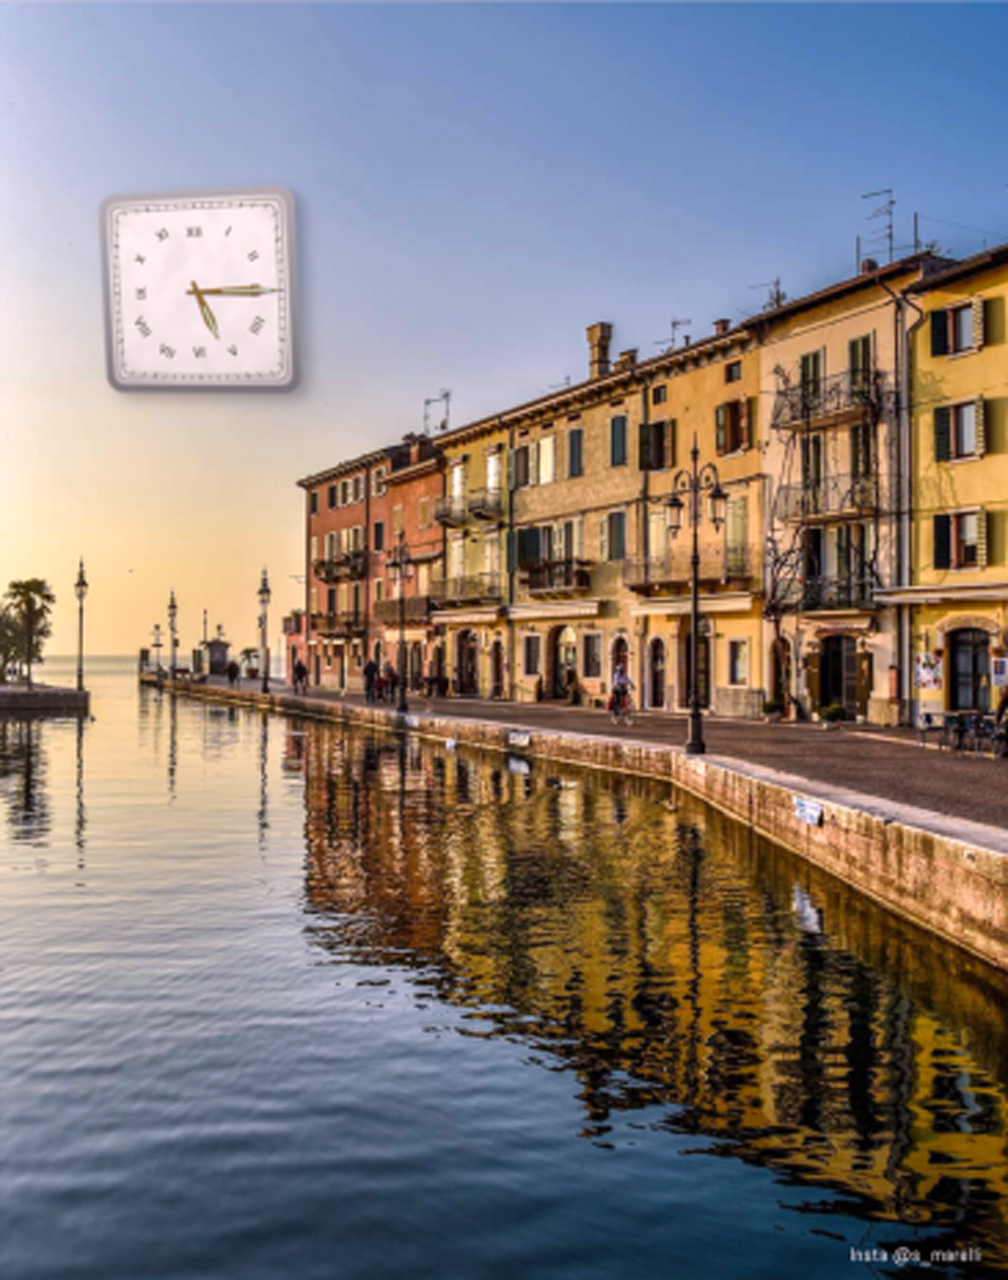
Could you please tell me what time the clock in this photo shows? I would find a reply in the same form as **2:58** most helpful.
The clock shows **5:15**
